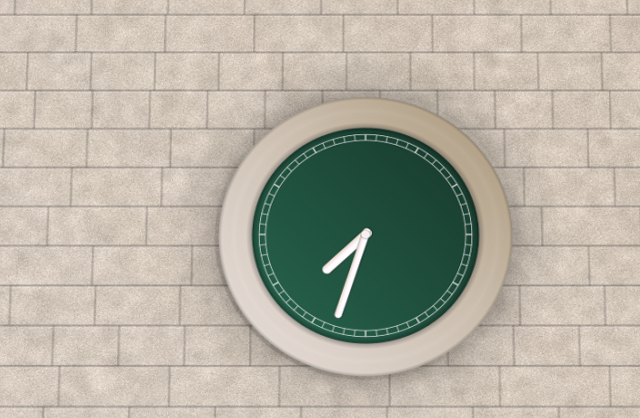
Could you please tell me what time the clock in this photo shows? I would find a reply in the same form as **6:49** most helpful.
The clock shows **7:33**
